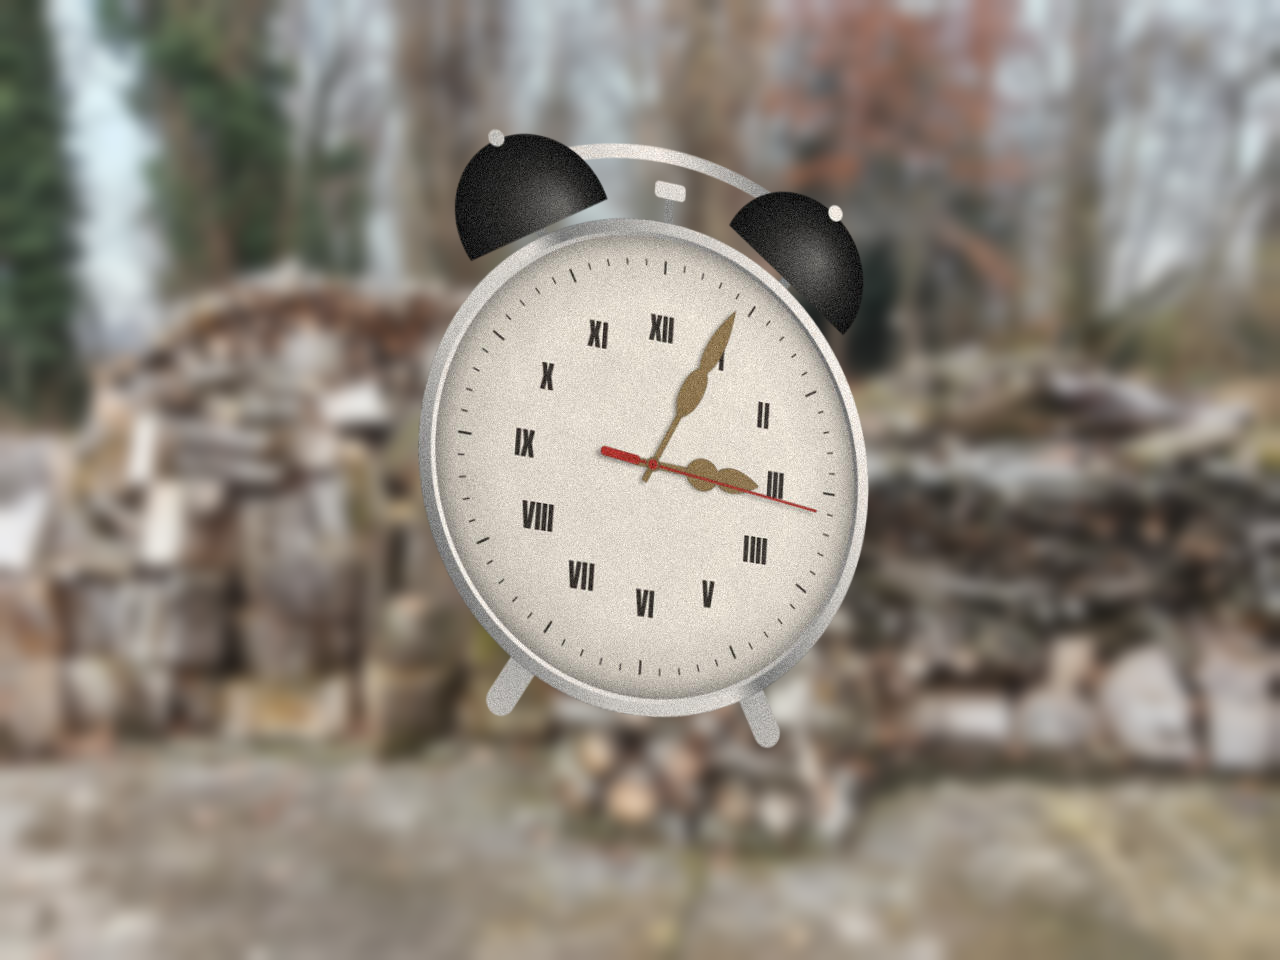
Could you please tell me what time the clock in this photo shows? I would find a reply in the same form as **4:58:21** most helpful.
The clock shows **3:04:16**
